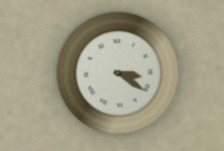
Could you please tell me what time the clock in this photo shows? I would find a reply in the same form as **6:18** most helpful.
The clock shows **3:21**
